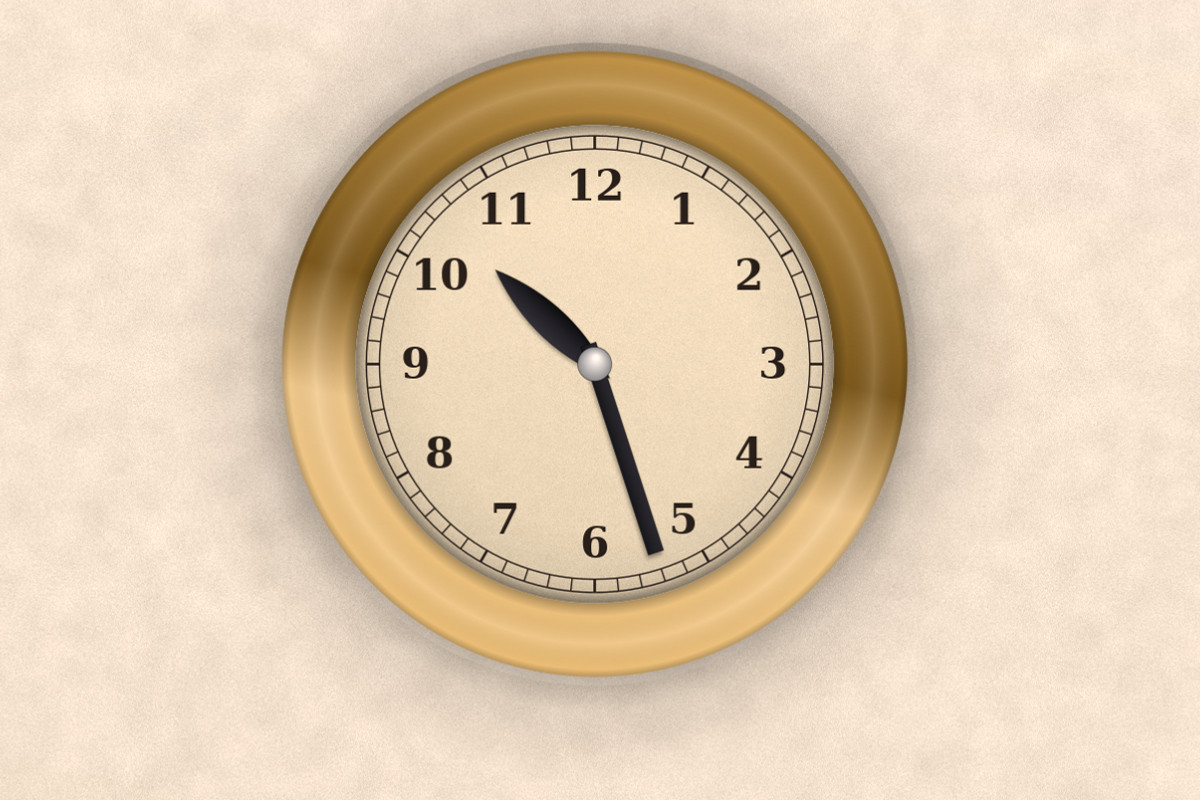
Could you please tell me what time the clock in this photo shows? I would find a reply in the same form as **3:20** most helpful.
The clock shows **10:27**
